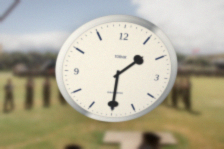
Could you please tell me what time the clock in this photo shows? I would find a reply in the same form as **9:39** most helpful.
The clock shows **1:30**
